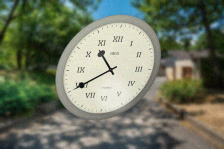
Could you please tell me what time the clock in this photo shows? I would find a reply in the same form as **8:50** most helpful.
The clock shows **10:40**
